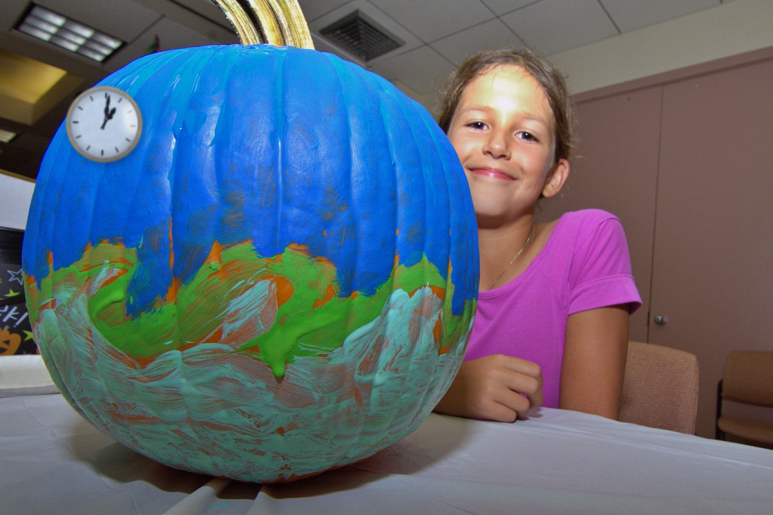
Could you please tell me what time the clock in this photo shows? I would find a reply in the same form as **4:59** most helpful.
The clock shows **1:01**
